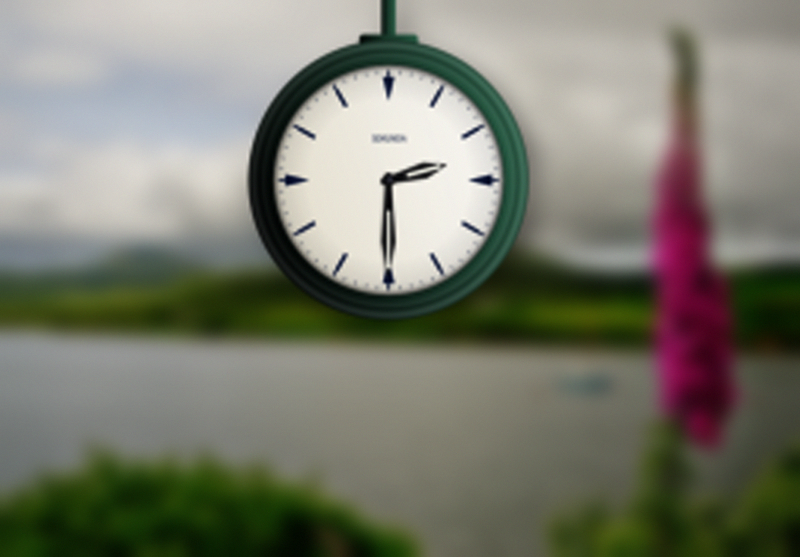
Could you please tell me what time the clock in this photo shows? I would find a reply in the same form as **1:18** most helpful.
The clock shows **2:30**
